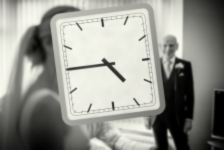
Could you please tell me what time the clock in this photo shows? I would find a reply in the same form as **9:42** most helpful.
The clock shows **4:45**
